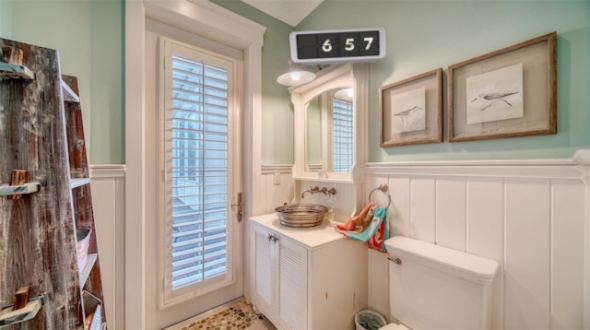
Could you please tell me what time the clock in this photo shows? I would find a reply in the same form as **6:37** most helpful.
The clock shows **6:57**
